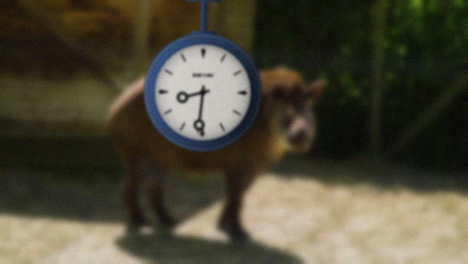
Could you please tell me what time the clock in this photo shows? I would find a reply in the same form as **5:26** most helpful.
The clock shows **8:31**
